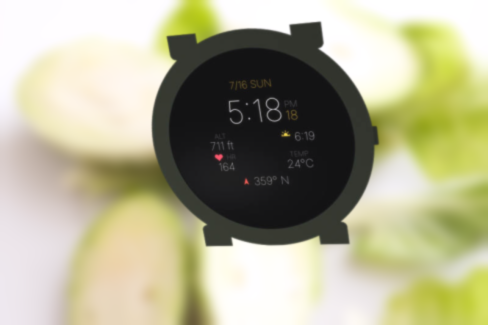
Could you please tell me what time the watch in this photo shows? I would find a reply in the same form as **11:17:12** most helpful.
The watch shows **5:18:18**
